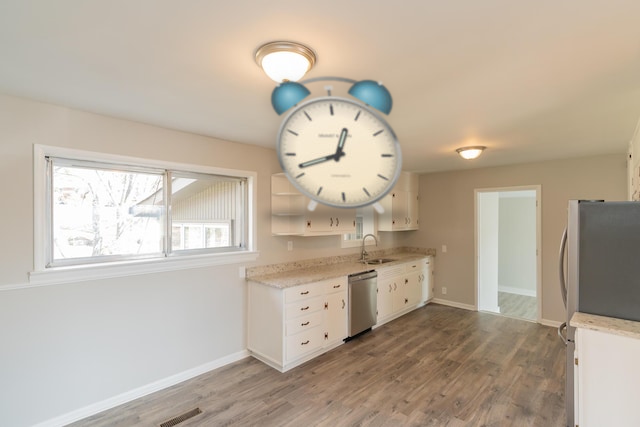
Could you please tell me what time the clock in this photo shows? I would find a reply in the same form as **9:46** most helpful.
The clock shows **12:42**
